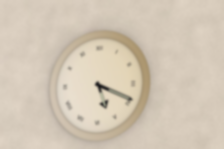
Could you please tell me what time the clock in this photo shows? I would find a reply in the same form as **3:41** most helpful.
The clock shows **5:19**
